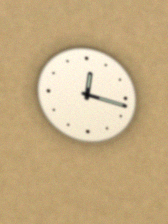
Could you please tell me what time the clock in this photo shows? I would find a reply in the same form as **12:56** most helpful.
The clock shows **12:17**
